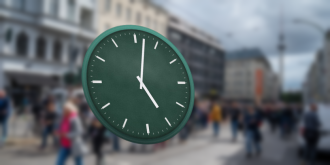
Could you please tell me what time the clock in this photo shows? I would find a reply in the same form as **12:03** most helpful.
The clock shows **5:02**
